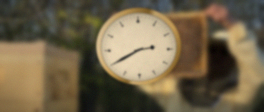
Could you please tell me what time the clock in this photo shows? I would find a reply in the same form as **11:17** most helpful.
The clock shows **2:40**
